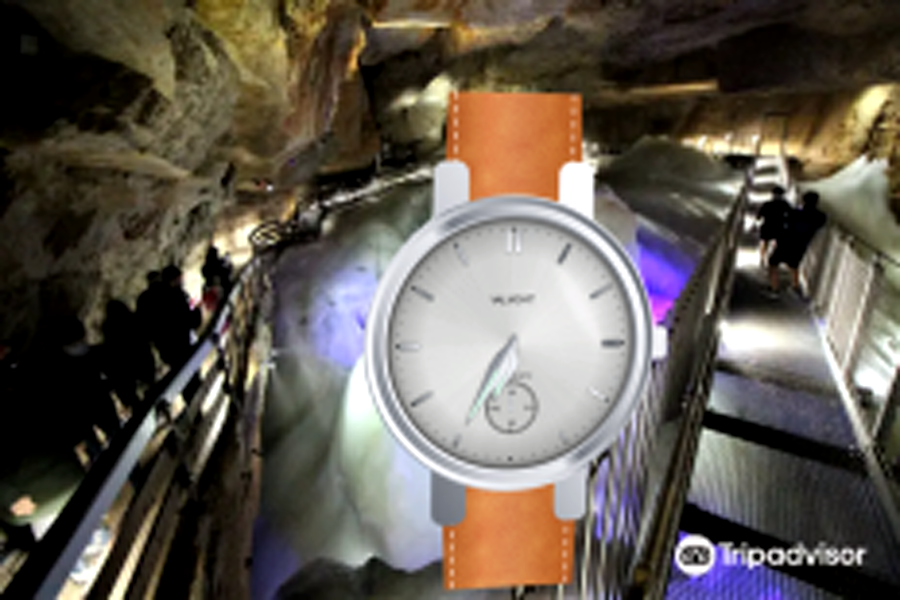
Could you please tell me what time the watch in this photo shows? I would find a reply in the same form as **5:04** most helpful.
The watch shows **6:35**
